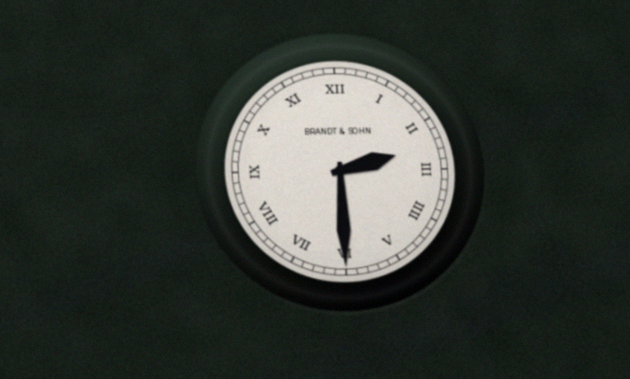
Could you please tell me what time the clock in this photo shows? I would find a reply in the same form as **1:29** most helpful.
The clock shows **2:30**
